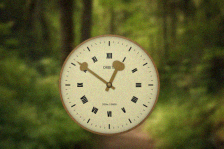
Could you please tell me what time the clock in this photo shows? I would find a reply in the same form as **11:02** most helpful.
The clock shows **12:51**
